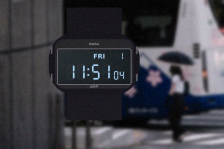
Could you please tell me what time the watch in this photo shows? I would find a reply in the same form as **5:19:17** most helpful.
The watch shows **11:51:04**
